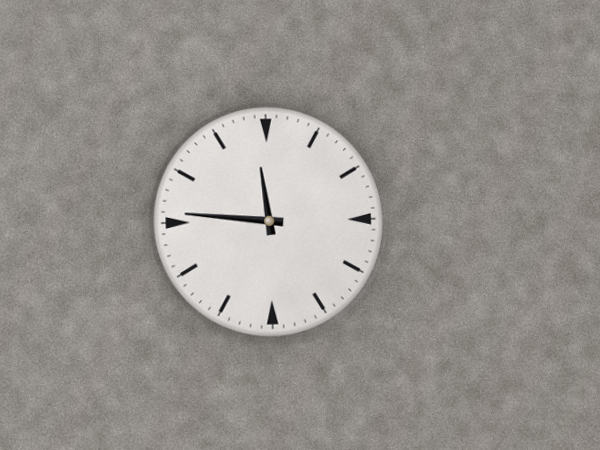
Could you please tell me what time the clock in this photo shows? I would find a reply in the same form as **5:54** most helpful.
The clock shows **11:46**
